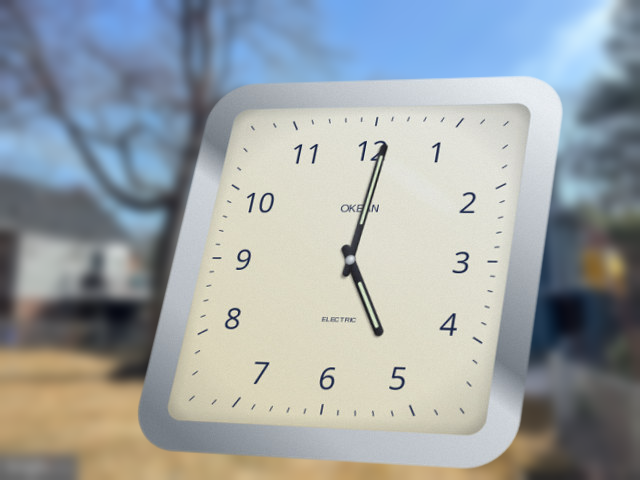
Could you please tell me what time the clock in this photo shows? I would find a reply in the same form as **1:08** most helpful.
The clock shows **5:01**
